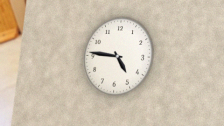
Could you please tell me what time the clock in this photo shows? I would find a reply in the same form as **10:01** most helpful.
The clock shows **4:46**
